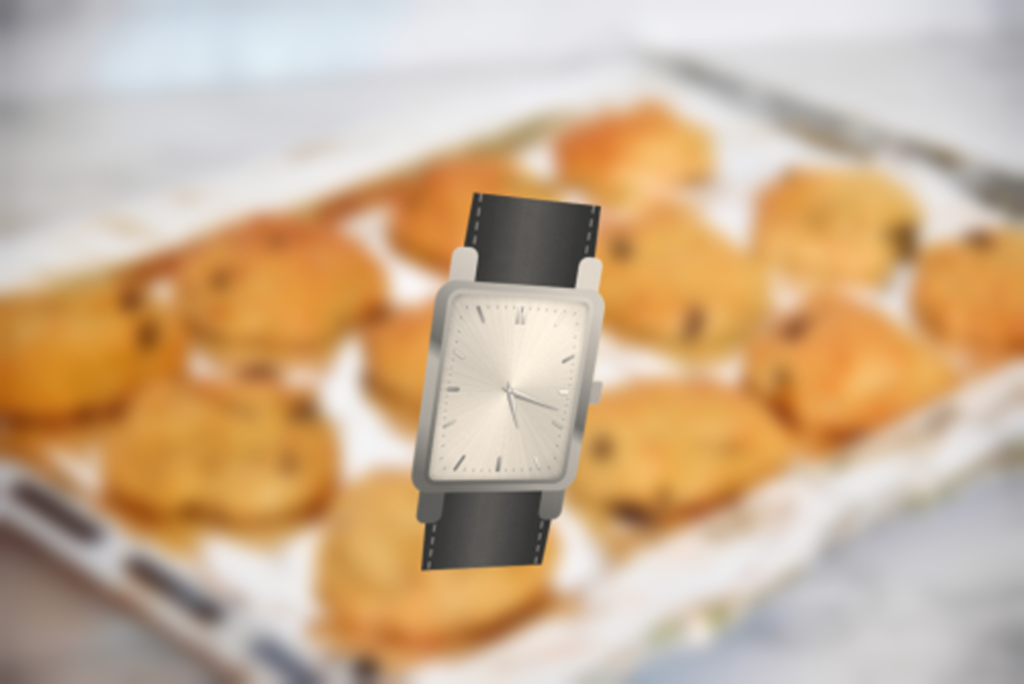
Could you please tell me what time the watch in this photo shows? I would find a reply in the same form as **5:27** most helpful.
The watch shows **5:18**
